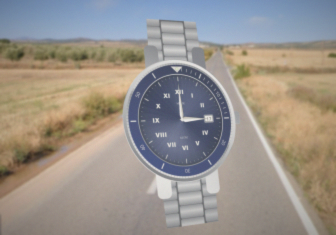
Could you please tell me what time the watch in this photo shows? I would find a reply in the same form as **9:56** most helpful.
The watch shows **3:00**
